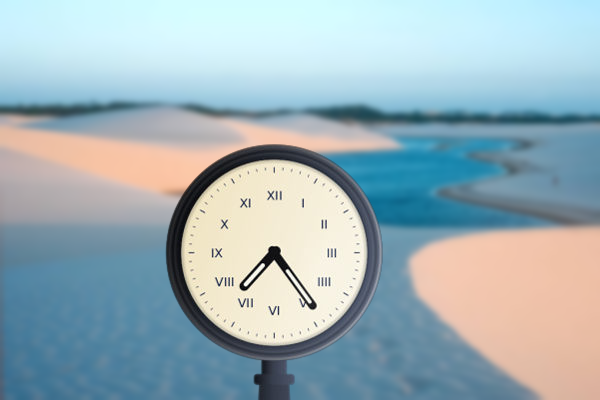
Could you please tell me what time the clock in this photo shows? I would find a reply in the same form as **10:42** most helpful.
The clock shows **7:24**
